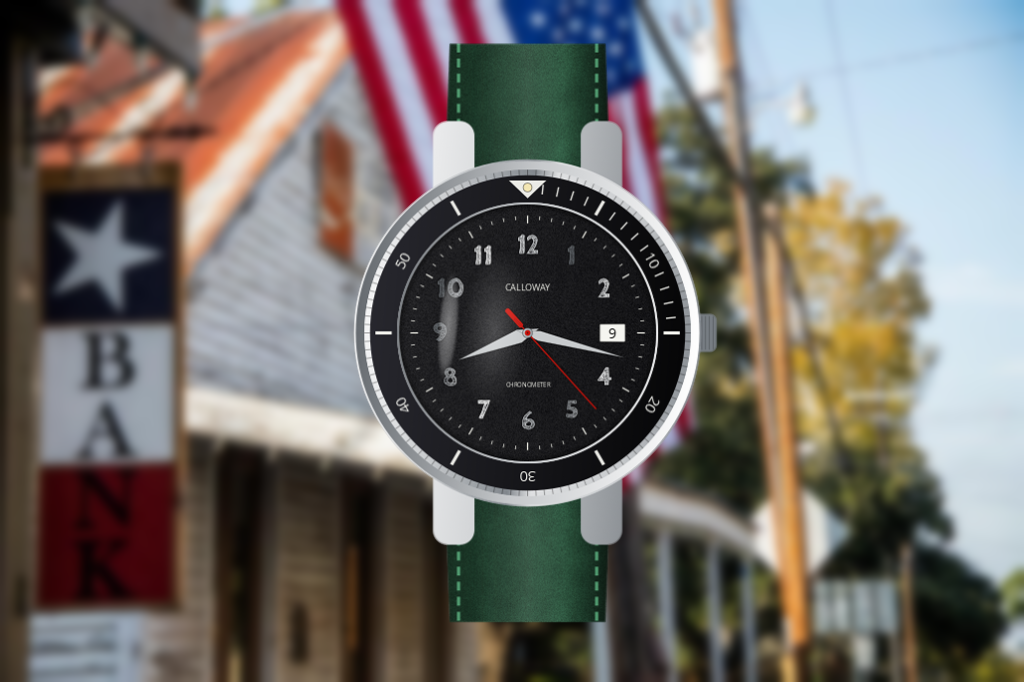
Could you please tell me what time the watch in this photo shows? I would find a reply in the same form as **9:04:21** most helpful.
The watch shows **8:17:23**
